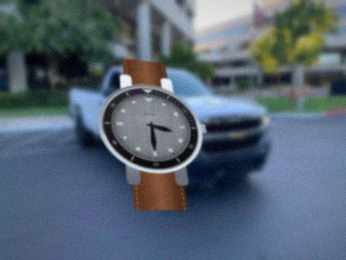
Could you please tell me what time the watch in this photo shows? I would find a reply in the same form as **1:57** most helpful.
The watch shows **3:30**
